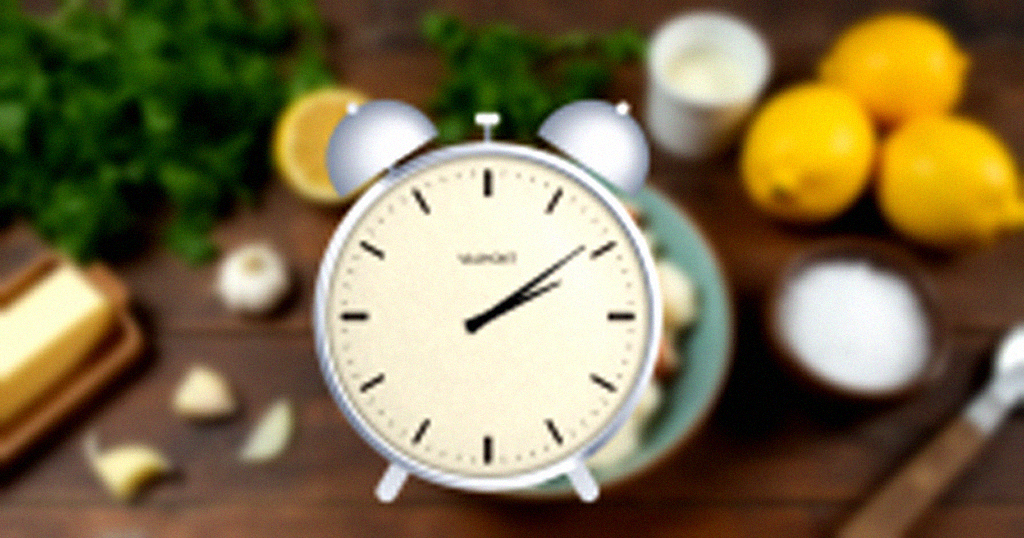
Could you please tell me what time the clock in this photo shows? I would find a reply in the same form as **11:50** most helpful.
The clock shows **2:09**
